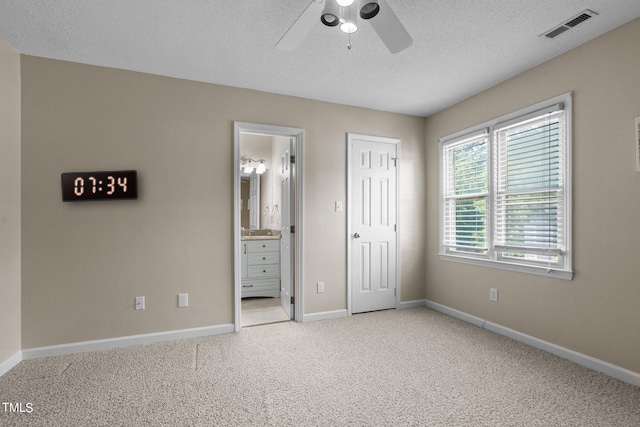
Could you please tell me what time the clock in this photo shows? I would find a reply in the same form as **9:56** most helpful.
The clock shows **7:34**
